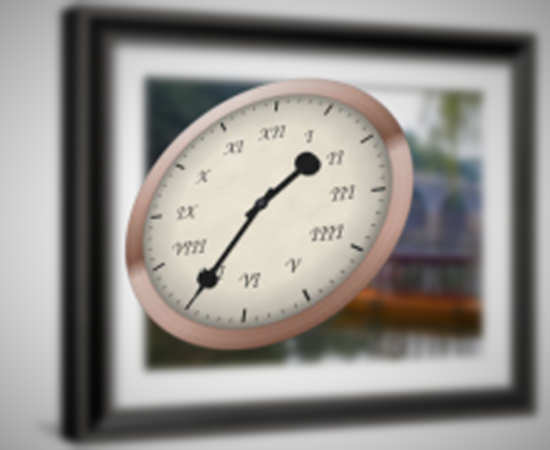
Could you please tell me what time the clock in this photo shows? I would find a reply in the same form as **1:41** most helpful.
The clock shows **1:35**
